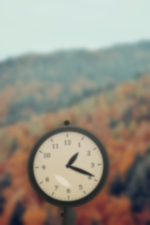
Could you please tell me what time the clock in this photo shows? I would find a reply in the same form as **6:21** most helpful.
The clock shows **1:19**
